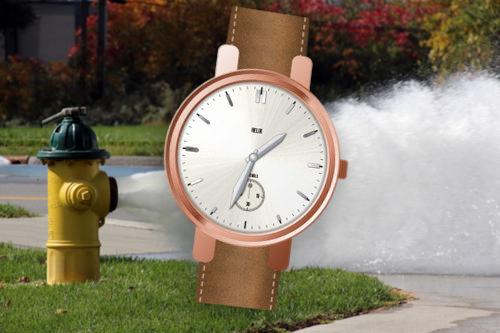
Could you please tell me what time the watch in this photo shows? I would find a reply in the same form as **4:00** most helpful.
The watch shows **1:33**
